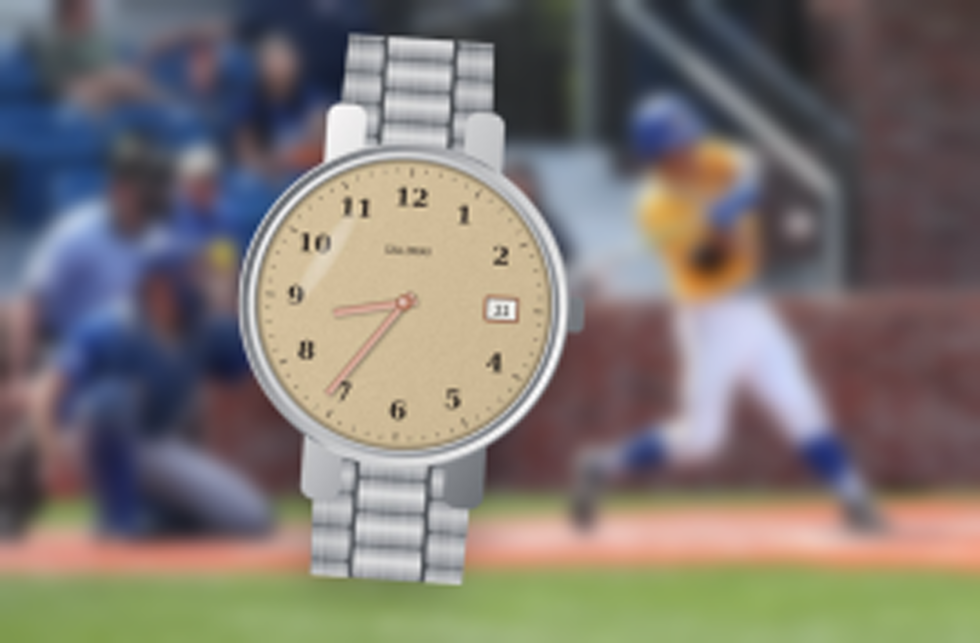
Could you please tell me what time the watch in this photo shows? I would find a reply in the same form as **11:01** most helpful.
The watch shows **8:36**
